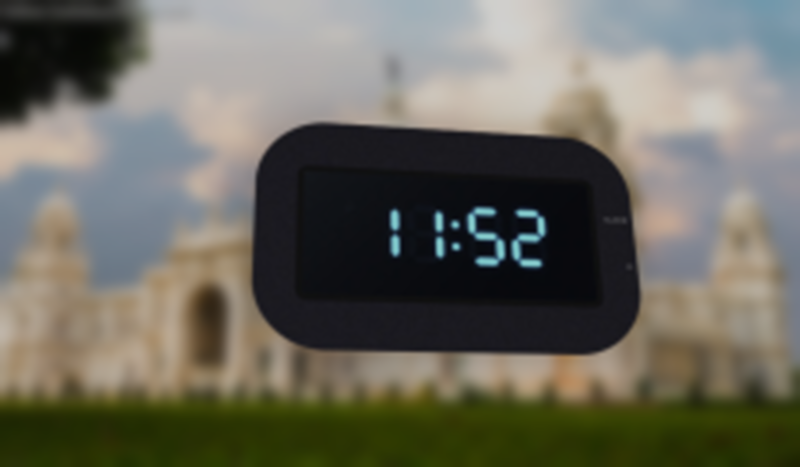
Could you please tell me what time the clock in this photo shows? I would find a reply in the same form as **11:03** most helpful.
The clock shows **11:52**
